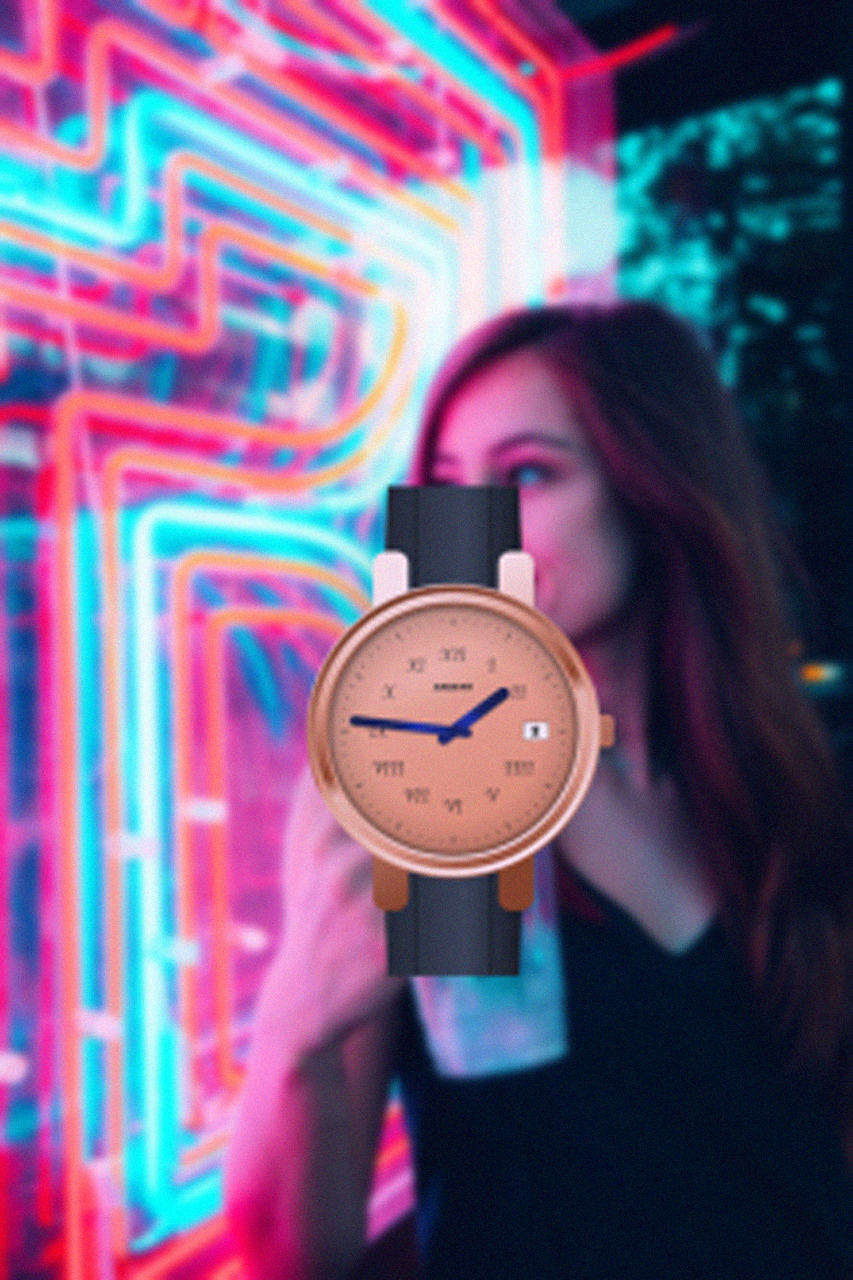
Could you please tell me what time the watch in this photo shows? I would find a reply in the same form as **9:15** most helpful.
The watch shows **1:46**
